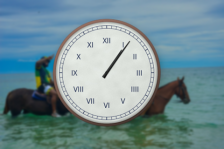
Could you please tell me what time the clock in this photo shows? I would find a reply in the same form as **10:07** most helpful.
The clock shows **1:06**
